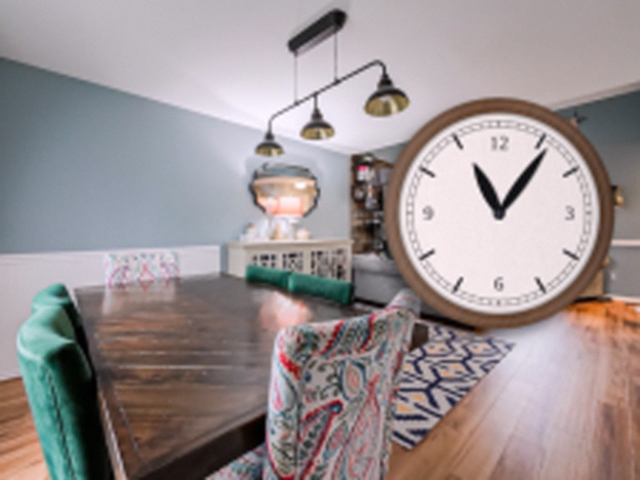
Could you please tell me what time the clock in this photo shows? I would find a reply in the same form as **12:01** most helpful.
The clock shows **11:06**
